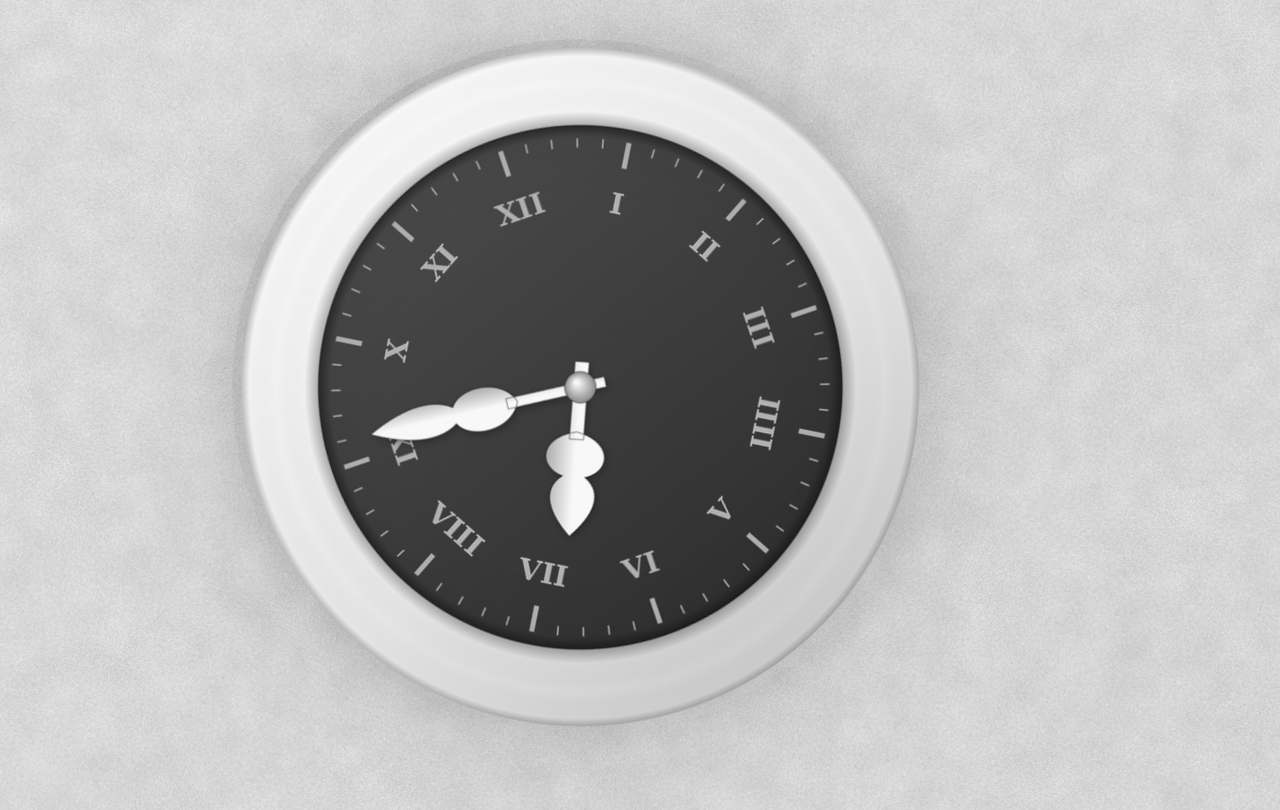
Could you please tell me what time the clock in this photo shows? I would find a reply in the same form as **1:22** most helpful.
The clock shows **6:46**
